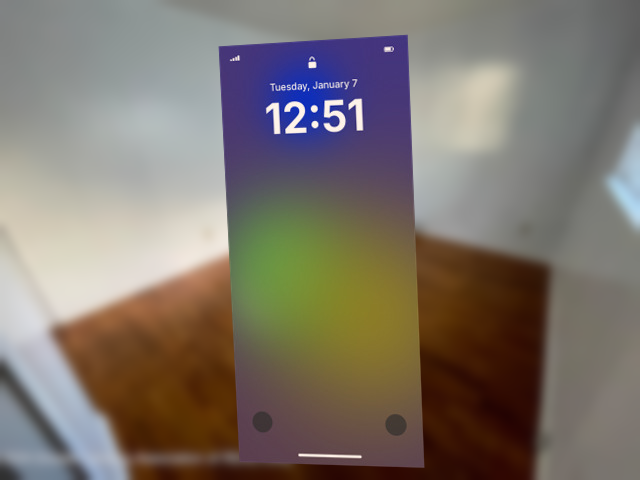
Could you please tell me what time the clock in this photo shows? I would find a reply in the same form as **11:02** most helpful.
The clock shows **12:51**
